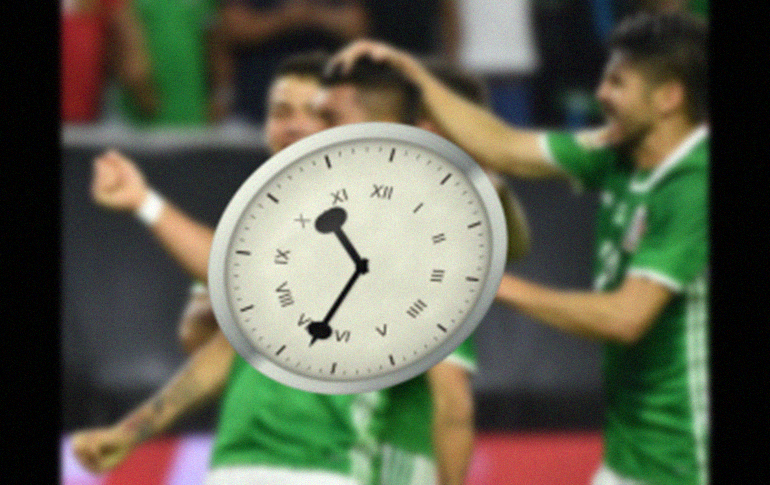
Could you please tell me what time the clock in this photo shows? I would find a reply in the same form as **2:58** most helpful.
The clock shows **10:33**
